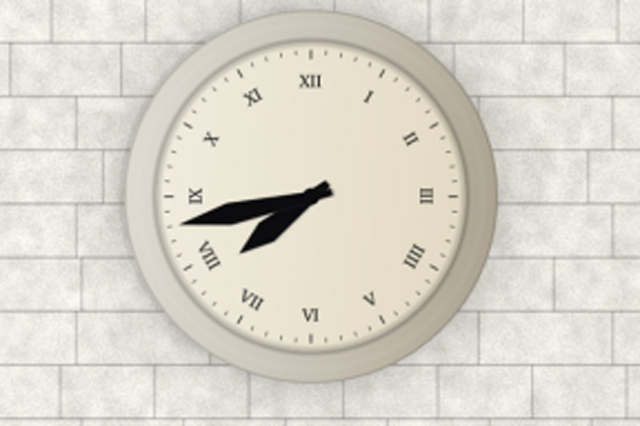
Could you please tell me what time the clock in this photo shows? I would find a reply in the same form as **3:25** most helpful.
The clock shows **7:43**
